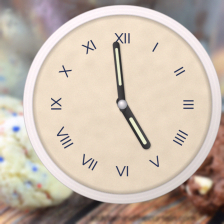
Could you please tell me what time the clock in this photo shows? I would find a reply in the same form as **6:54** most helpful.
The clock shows **4:59**
